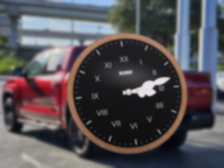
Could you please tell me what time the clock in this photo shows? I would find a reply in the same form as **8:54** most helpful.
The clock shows **3:13**
